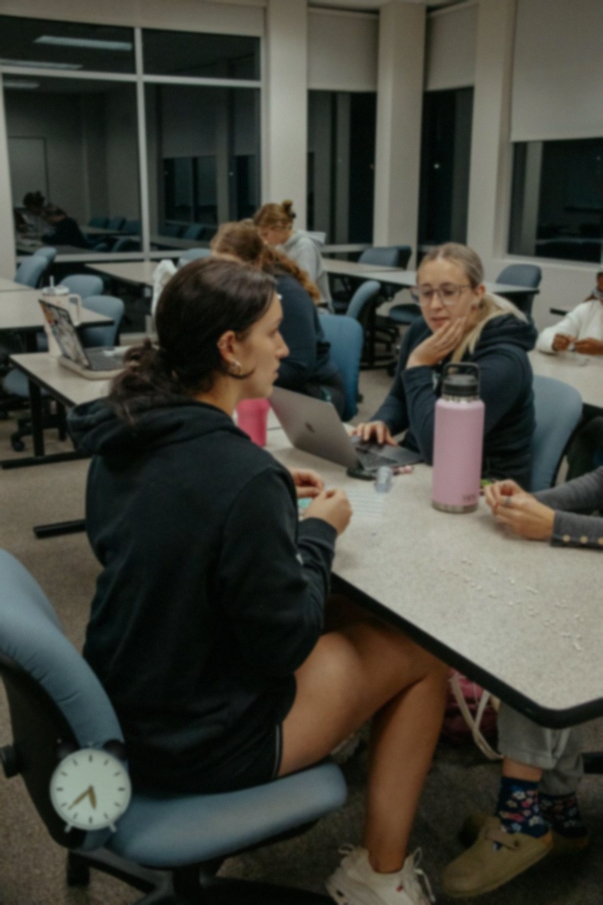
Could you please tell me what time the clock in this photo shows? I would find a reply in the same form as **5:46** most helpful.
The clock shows **5:38**
